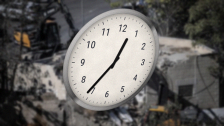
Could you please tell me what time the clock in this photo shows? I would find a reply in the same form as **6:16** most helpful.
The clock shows **12:36**
